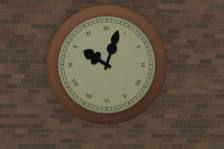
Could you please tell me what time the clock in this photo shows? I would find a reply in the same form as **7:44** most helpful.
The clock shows **10:03**
